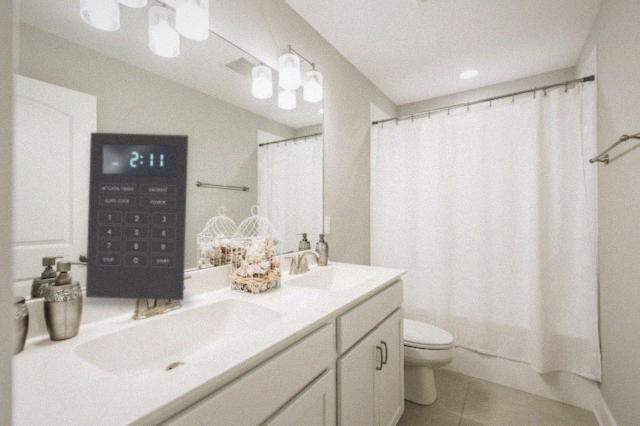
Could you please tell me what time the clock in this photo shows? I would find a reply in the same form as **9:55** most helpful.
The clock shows **2:11**
